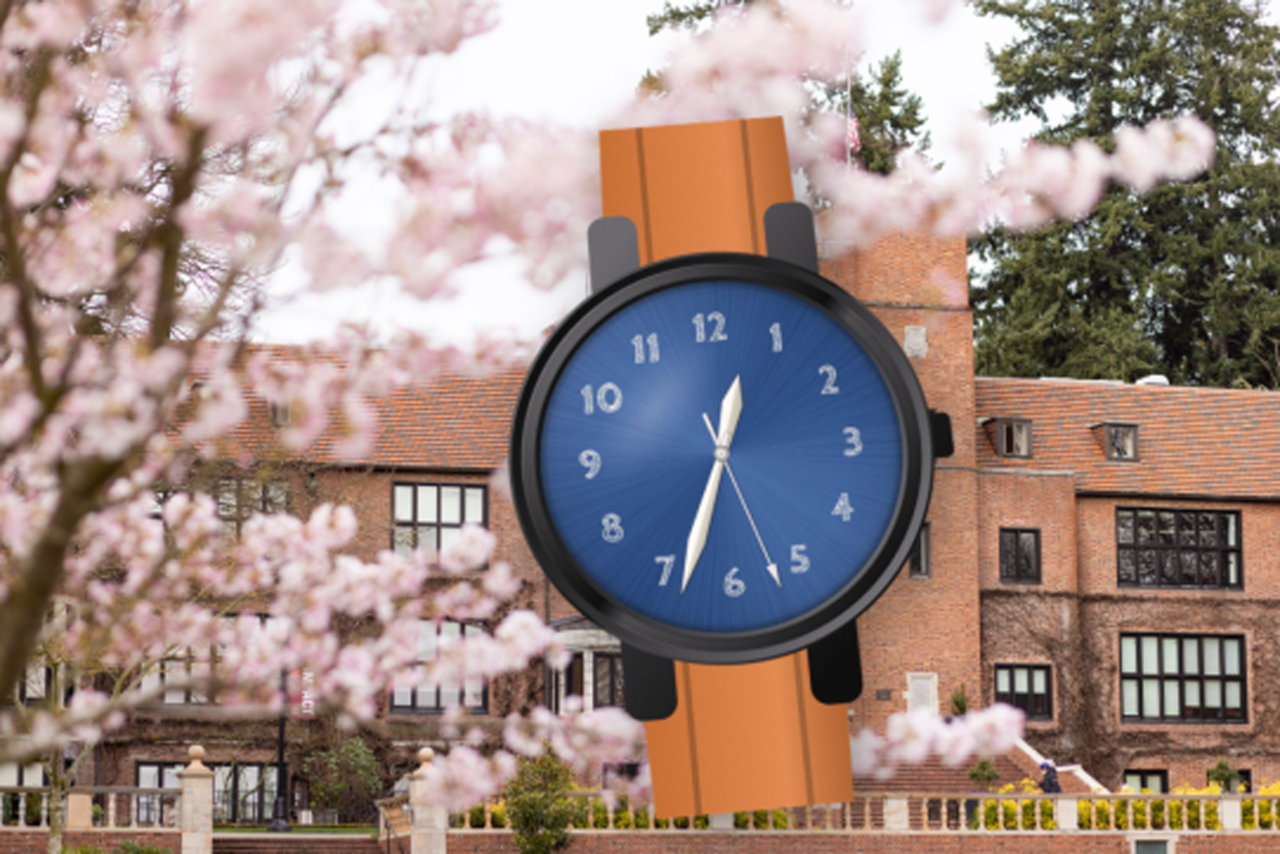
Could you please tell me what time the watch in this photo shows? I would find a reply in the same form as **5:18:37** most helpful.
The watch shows **12:33:27**
